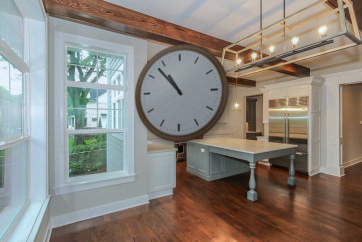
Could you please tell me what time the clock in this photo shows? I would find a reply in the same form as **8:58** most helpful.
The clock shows **10:53**
